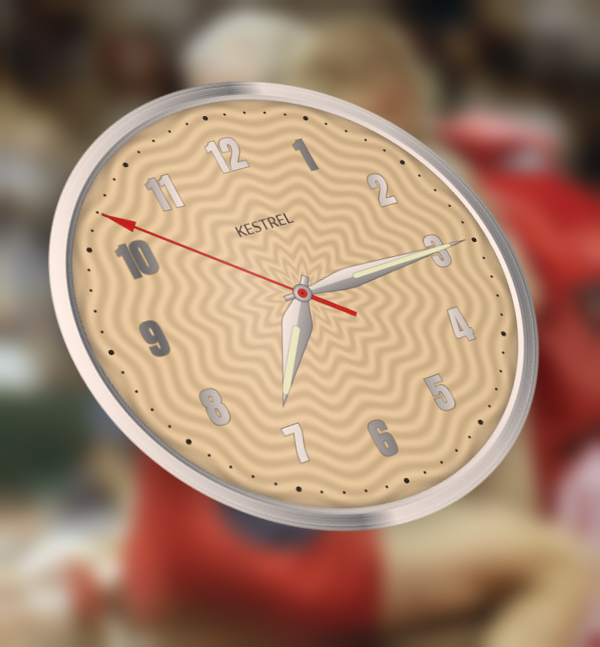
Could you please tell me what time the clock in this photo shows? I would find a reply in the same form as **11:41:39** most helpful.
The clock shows **7:14:52**
